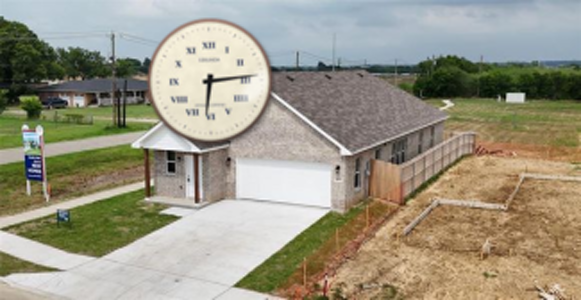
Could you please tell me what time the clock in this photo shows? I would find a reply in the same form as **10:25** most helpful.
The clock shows **6:14**
